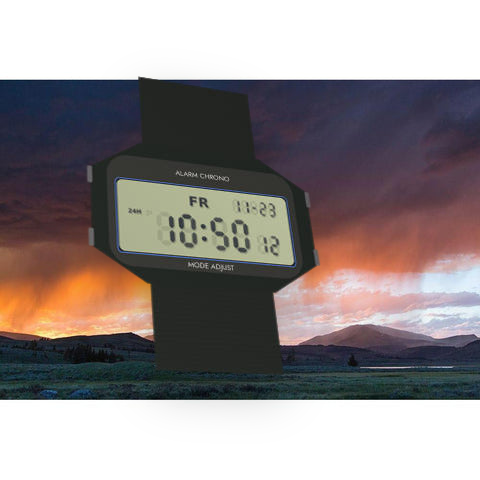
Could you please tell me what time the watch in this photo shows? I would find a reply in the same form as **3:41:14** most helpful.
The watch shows **10:50:12**
